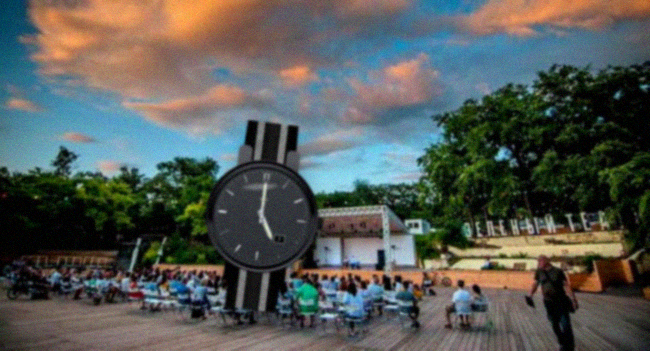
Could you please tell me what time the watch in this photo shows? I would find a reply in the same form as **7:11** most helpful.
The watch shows **5:00**
